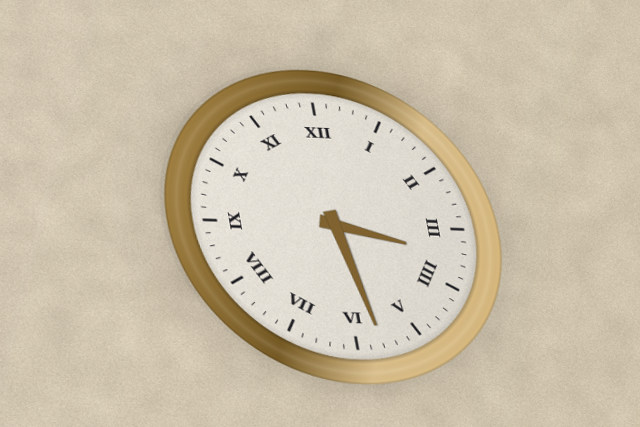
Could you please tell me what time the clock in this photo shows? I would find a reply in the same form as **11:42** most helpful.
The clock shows **3:28**
